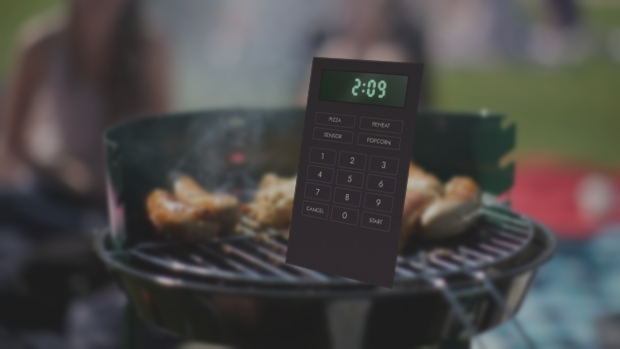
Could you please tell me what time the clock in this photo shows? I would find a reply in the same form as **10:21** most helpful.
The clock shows **2:09**
